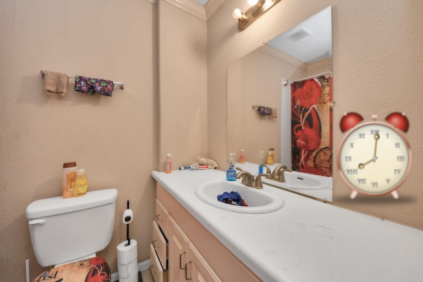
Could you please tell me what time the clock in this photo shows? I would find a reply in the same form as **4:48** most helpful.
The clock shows **8:01**
